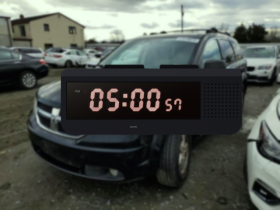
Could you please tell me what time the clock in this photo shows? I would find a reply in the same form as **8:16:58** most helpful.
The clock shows **5:00:57**
